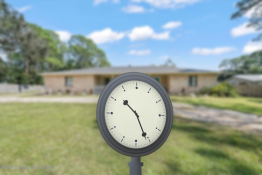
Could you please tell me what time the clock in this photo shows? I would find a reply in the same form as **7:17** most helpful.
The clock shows **10:26**
